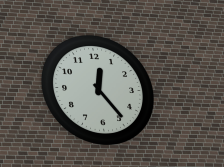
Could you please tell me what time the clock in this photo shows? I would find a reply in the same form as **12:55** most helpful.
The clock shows **12:24**
